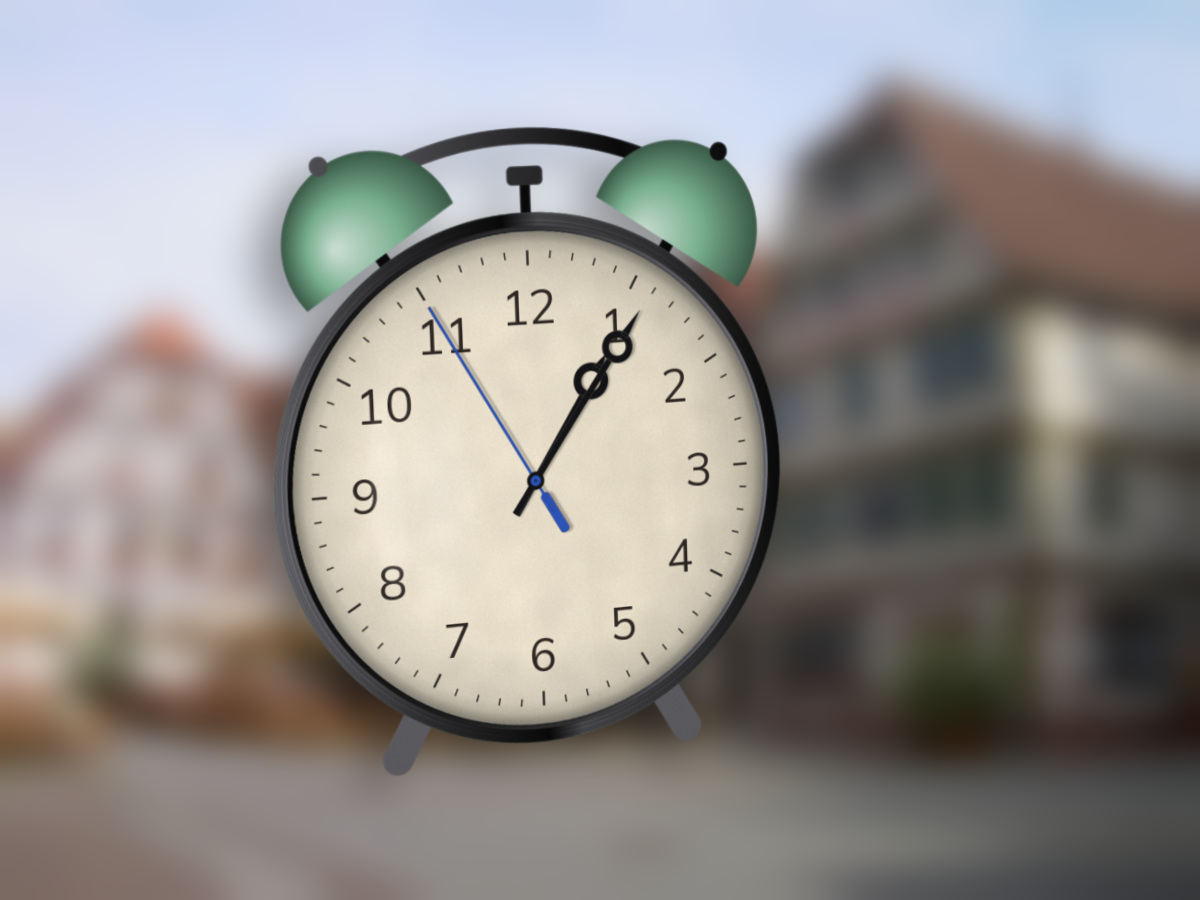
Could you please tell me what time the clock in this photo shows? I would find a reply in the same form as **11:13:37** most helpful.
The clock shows **1:05:55**
